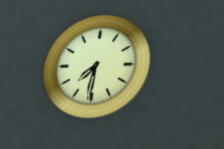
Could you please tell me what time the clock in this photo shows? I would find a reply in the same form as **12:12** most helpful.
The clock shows **7:31**
